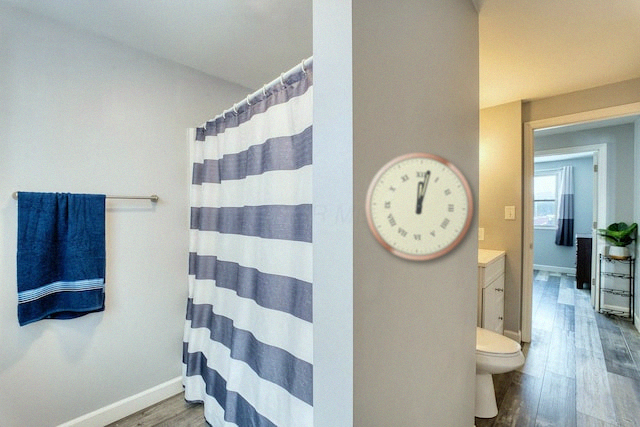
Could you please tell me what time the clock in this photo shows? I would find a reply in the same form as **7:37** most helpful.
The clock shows **12:02**
